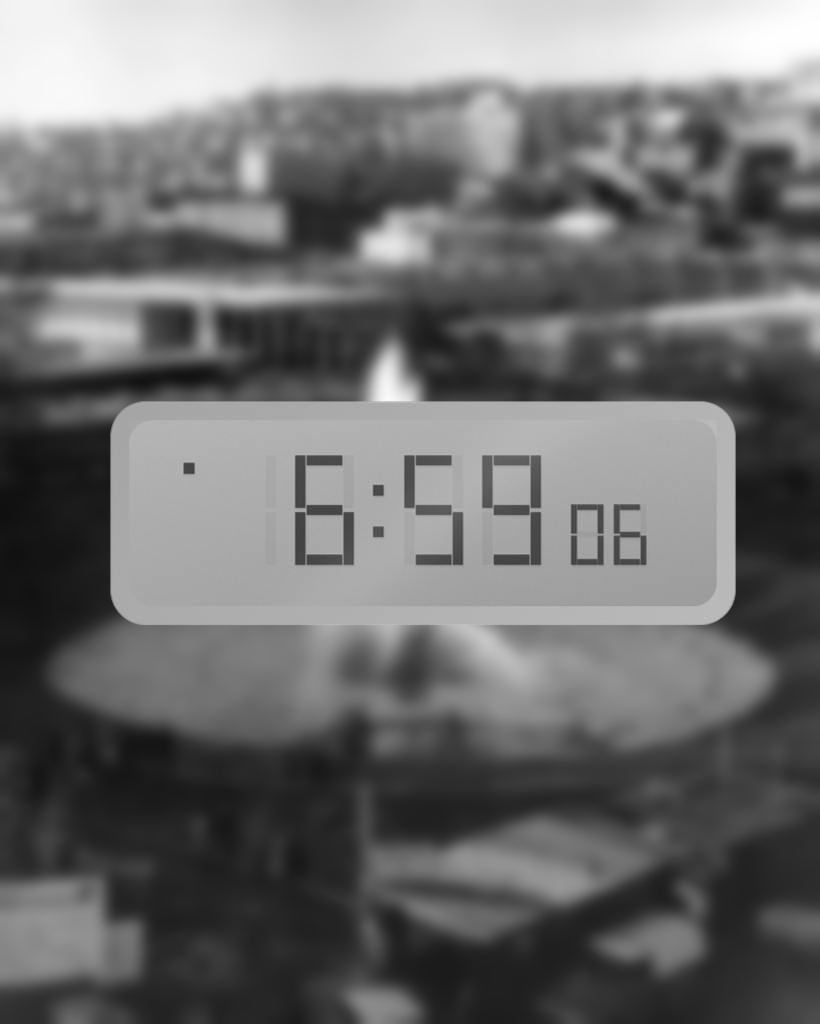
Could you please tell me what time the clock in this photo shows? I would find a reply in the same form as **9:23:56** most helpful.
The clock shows **6:59:06**
